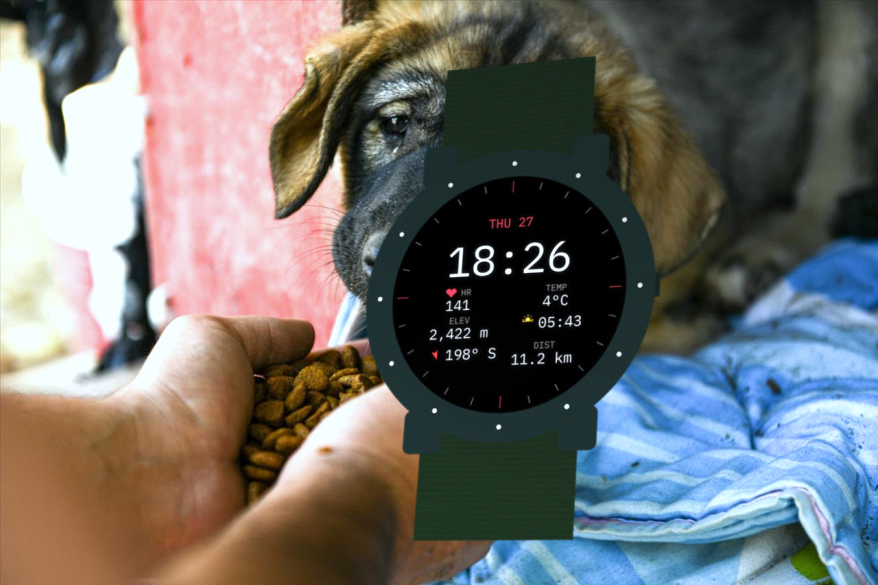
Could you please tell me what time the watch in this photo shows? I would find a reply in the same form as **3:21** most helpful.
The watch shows **18:26**
